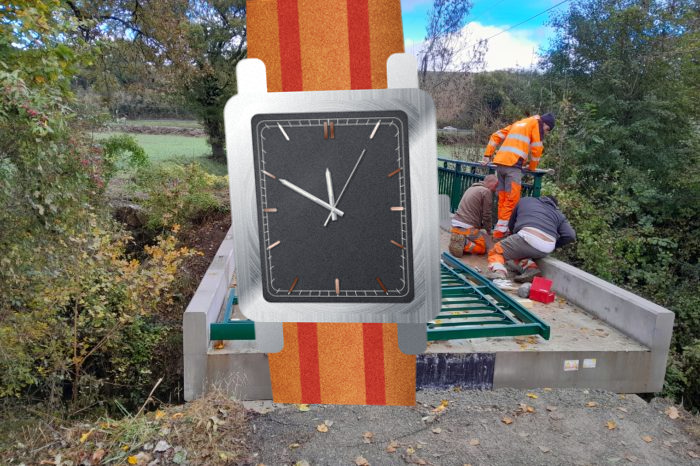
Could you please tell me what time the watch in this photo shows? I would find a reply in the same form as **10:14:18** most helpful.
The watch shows **11:50:05**
